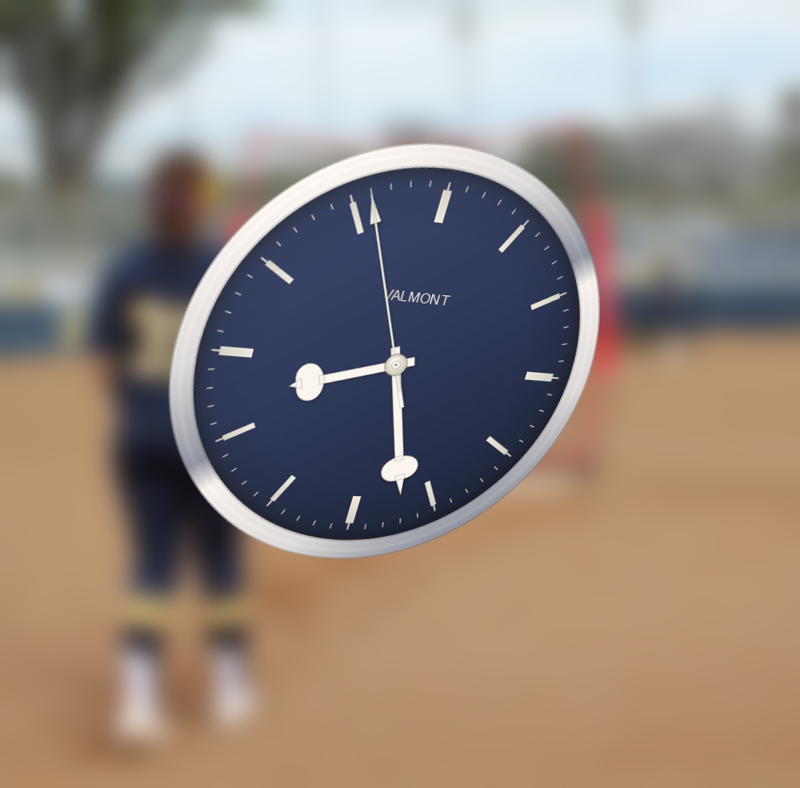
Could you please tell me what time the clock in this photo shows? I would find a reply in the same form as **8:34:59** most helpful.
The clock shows **8:26:56**
